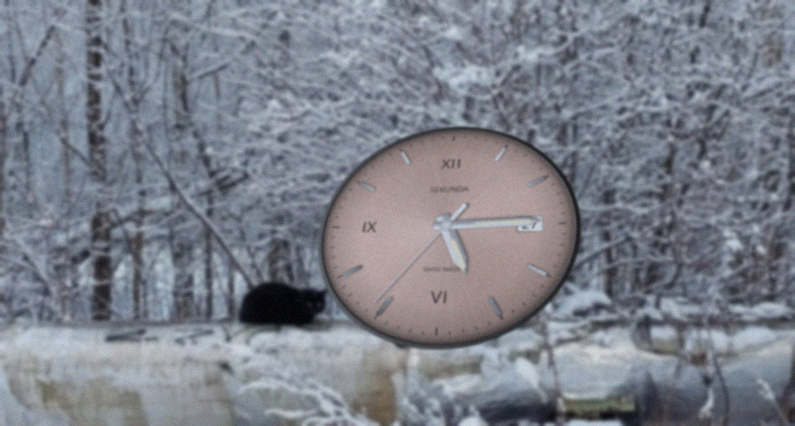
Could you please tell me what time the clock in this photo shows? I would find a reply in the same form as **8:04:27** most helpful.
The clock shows **5:14:36**
